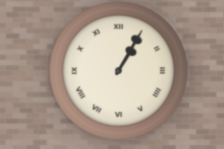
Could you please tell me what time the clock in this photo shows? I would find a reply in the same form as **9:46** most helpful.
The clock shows **1:05**
